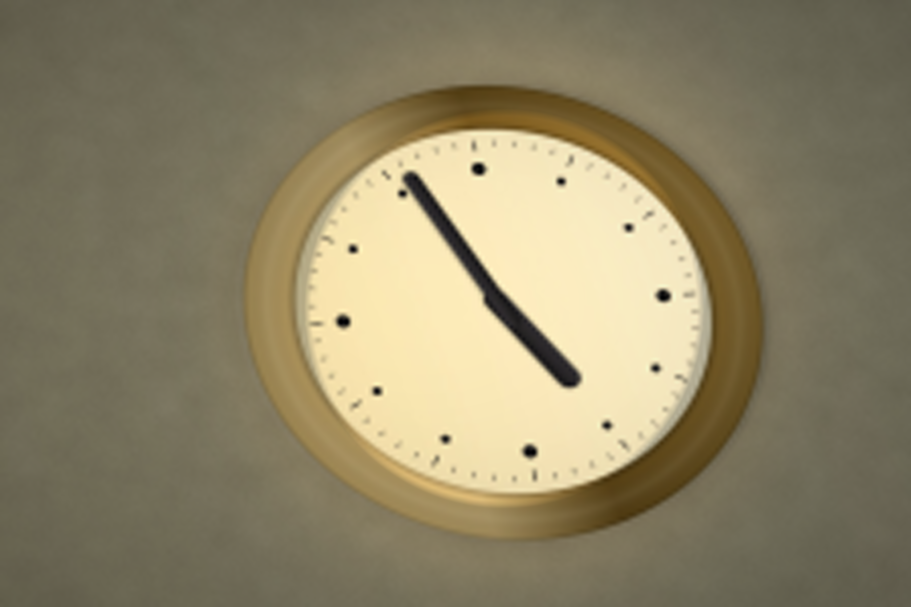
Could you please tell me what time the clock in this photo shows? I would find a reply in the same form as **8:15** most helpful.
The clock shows **4:56**
